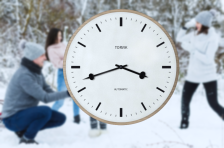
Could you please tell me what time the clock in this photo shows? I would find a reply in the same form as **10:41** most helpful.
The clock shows **3:42**
